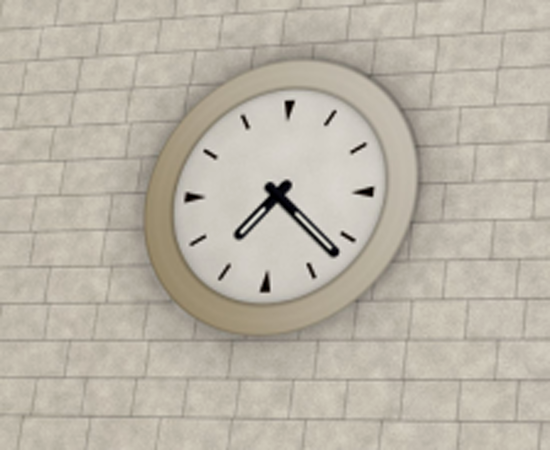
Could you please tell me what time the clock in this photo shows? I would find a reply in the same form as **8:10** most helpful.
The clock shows **7:22**
